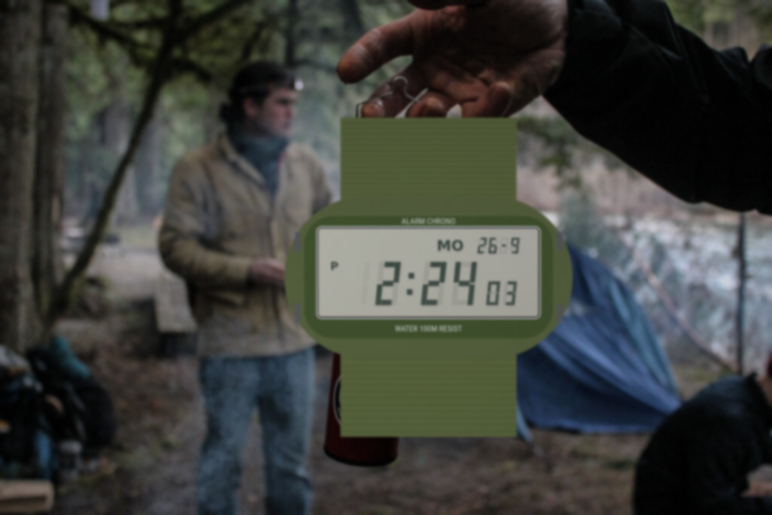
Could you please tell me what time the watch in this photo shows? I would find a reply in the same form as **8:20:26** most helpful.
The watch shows **2:24:03**
